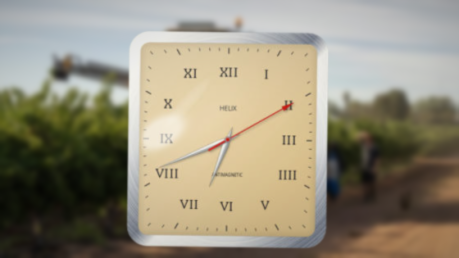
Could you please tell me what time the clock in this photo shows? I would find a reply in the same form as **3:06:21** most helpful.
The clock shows **6:41:10**
